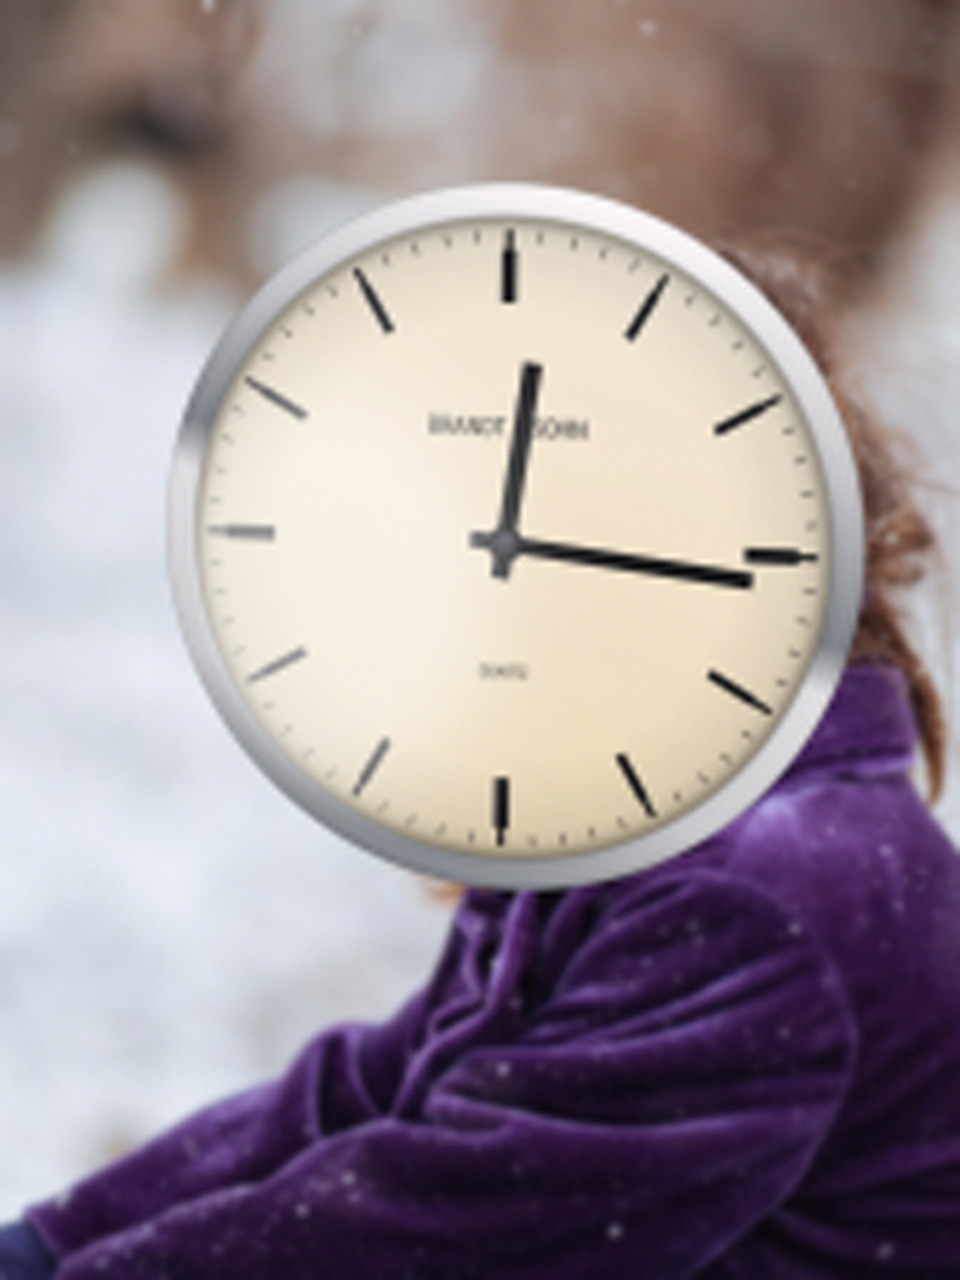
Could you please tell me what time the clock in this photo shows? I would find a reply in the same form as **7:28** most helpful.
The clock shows **12:16**
